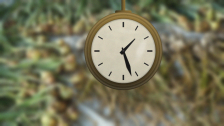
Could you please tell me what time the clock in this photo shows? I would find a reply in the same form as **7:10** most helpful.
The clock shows **1:27**
